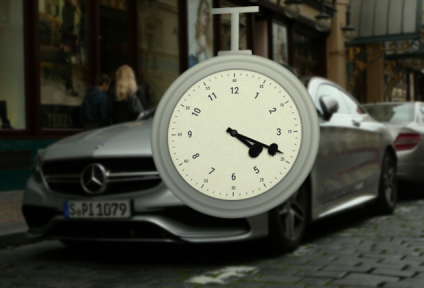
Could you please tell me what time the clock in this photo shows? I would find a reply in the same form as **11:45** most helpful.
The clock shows **4:19**
